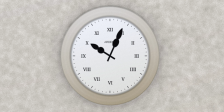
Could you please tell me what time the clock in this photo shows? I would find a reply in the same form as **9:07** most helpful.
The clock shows **10:04**
